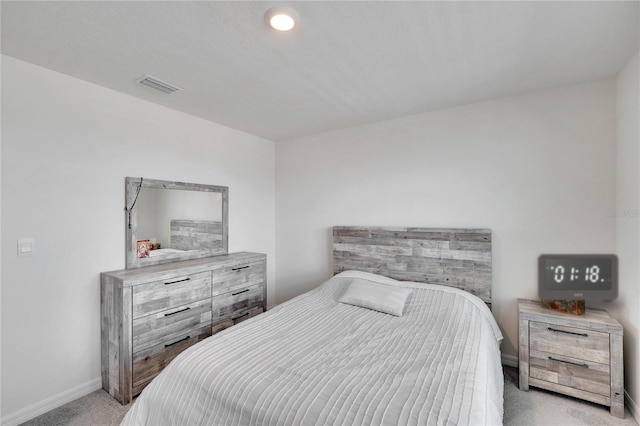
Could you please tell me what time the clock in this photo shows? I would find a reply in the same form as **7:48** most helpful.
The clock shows **1:18**
